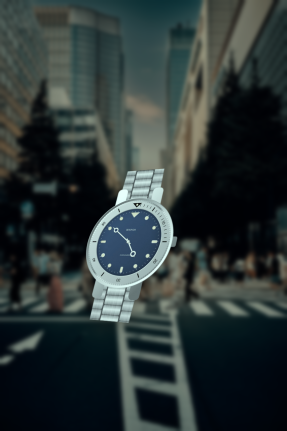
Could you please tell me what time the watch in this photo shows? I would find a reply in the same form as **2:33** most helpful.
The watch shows **4:51**
